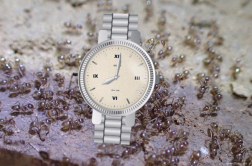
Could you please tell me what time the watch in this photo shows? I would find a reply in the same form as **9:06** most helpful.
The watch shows **8:01**
